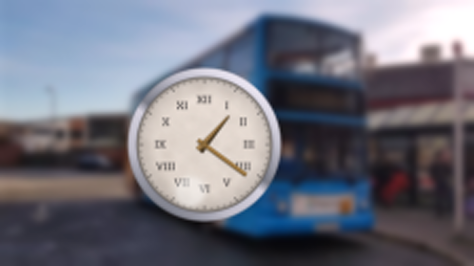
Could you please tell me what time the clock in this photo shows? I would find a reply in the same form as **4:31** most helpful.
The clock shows **1:21**
